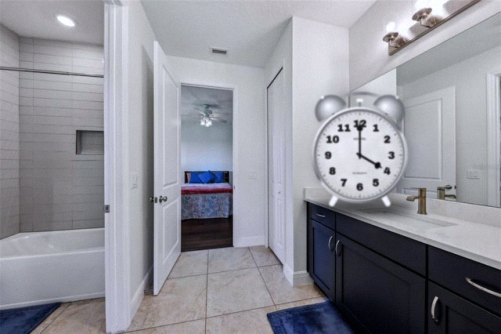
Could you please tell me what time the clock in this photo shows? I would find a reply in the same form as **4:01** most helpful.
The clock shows **4:00**
